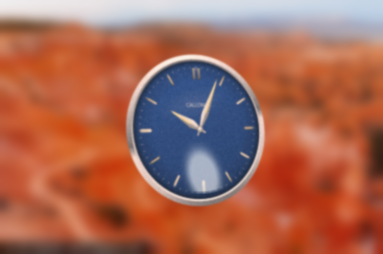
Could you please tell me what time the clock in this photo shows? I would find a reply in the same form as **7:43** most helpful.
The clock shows **10:04**
